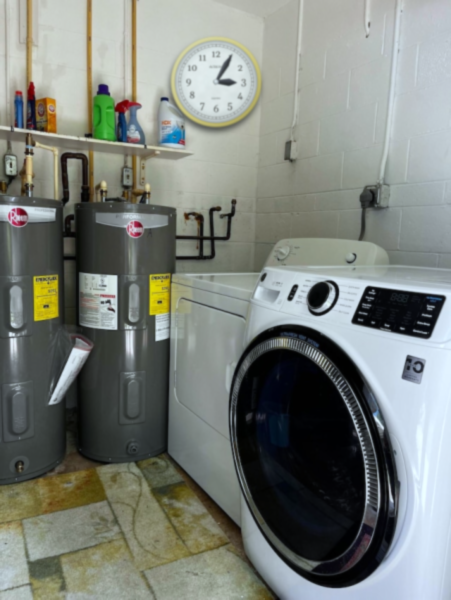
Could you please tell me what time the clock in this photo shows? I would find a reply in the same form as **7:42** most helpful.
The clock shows **3:05**
